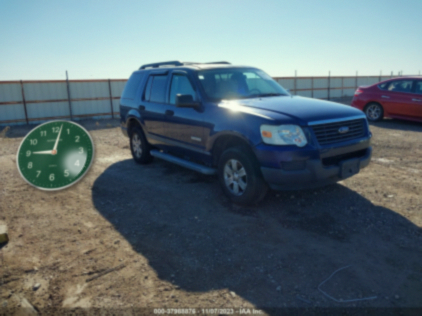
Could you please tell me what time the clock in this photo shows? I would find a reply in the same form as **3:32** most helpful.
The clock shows **9:02**
